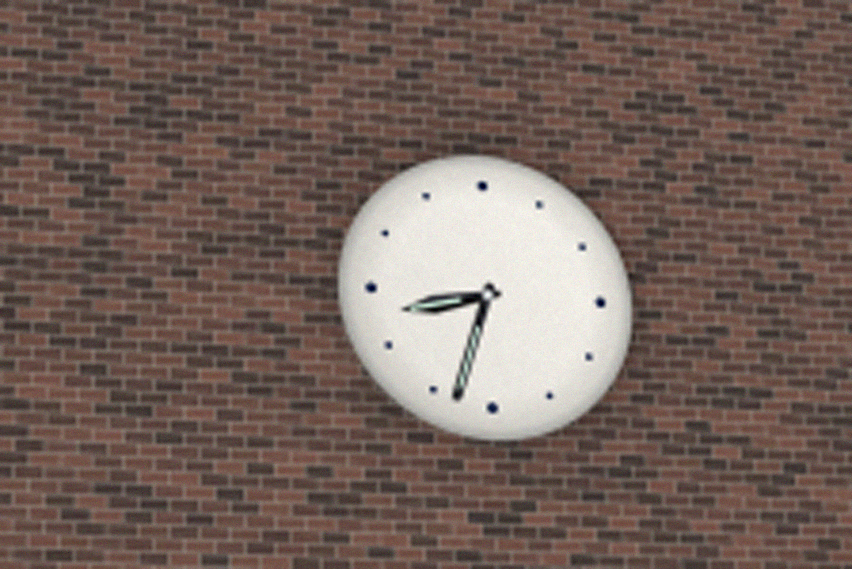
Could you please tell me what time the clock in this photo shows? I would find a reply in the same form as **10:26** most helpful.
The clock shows **8:33**
